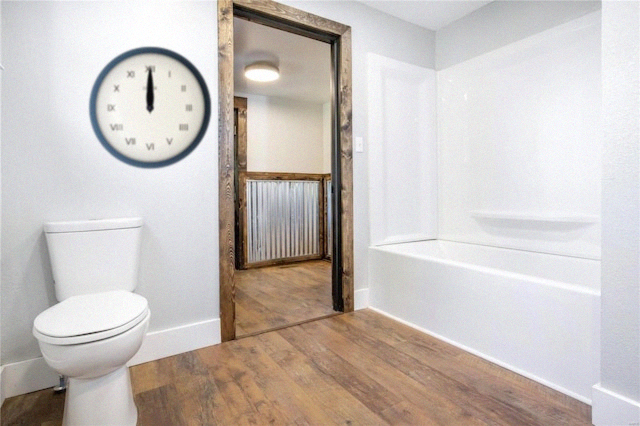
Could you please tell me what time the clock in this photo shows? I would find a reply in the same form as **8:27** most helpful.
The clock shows **12:00**
